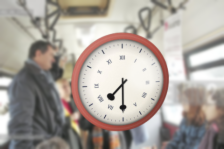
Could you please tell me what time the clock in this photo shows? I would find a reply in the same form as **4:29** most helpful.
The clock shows **7:30**
